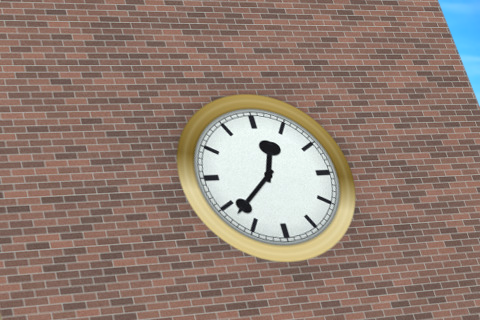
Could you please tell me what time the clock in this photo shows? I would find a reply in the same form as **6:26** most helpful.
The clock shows **12:38**
